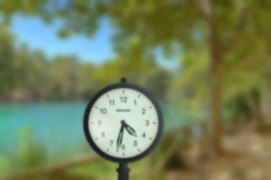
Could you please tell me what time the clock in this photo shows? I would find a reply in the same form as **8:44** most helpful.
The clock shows **4:32**
